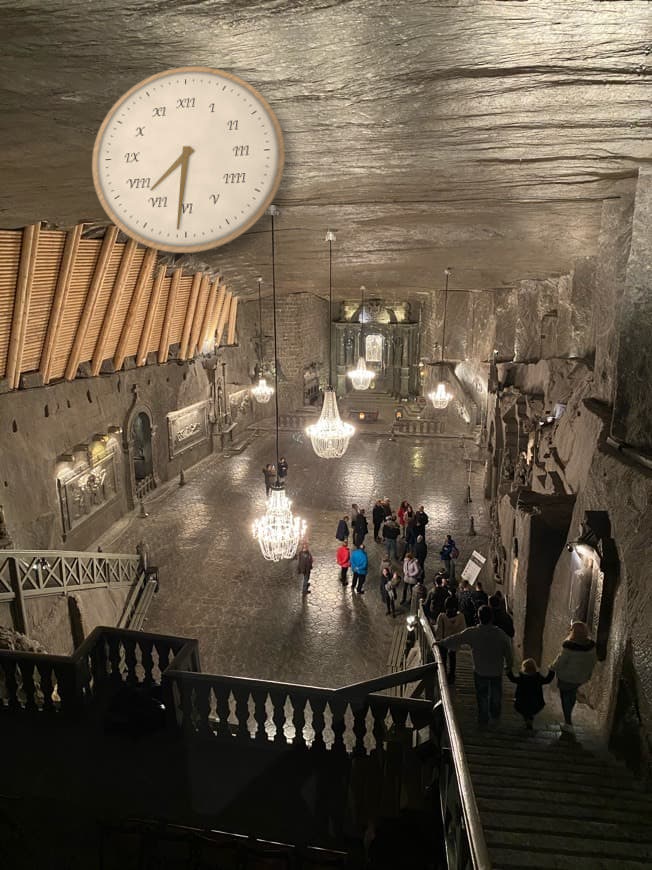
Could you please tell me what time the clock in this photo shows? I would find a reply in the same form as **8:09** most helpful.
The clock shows **7:31**
